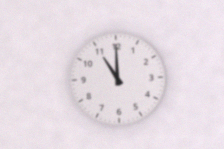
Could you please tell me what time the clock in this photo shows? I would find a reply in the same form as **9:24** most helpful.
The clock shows **11:00**
